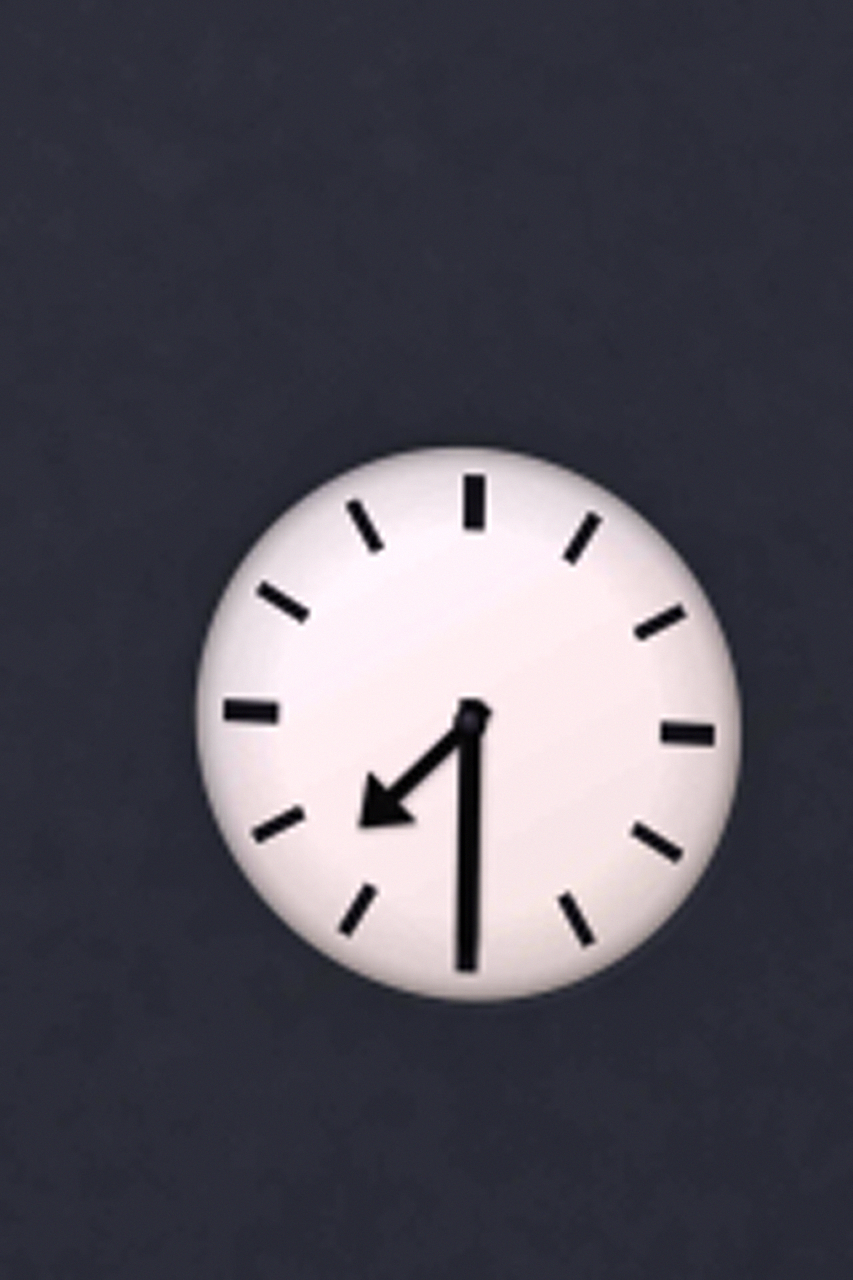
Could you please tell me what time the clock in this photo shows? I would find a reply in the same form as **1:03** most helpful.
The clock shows **7:30**
